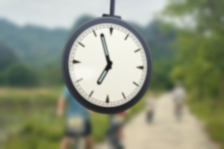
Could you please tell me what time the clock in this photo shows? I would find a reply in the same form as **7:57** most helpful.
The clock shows **6:57**
